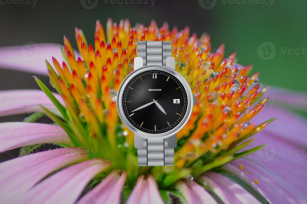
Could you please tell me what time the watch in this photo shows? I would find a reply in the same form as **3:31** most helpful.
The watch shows **4:41**
